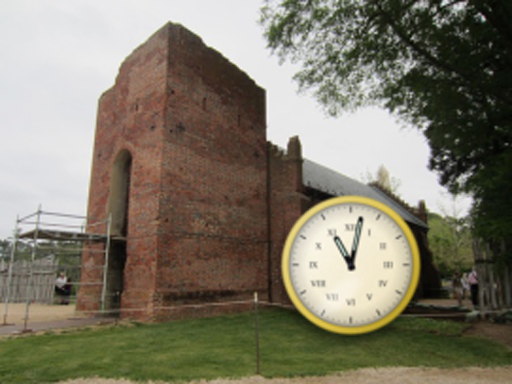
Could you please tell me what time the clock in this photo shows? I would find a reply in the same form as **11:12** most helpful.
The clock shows **11:02**
